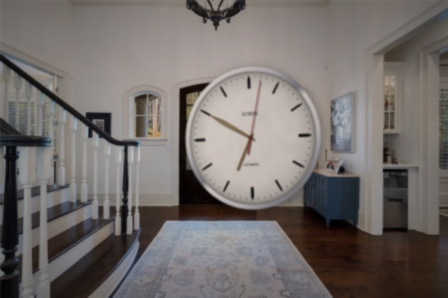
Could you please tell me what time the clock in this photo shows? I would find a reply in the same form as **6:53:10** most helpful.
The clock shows **6:50:02**
